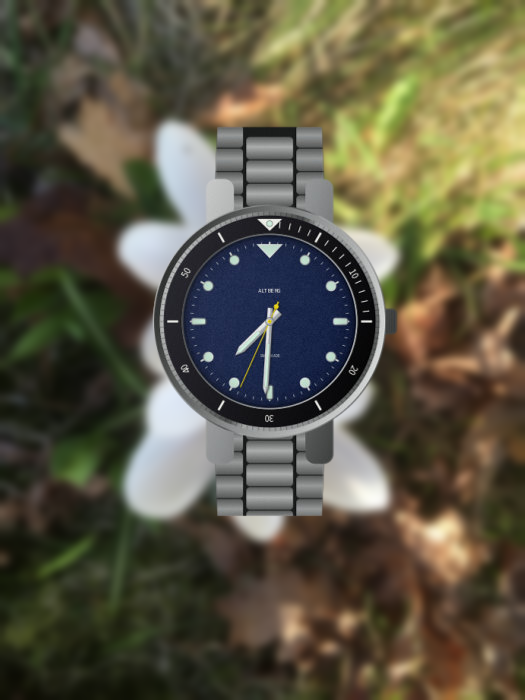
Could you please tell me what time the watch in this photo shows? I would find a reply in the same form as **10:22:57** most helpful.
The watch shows **7:30:34**
